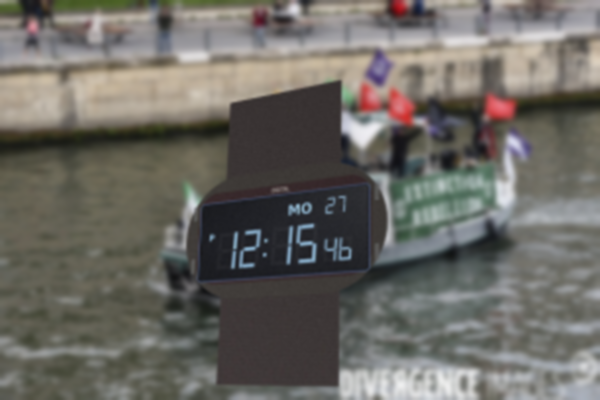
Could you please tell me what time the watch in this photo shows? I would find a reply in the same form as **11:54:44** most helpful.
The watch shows **12:15:46**
